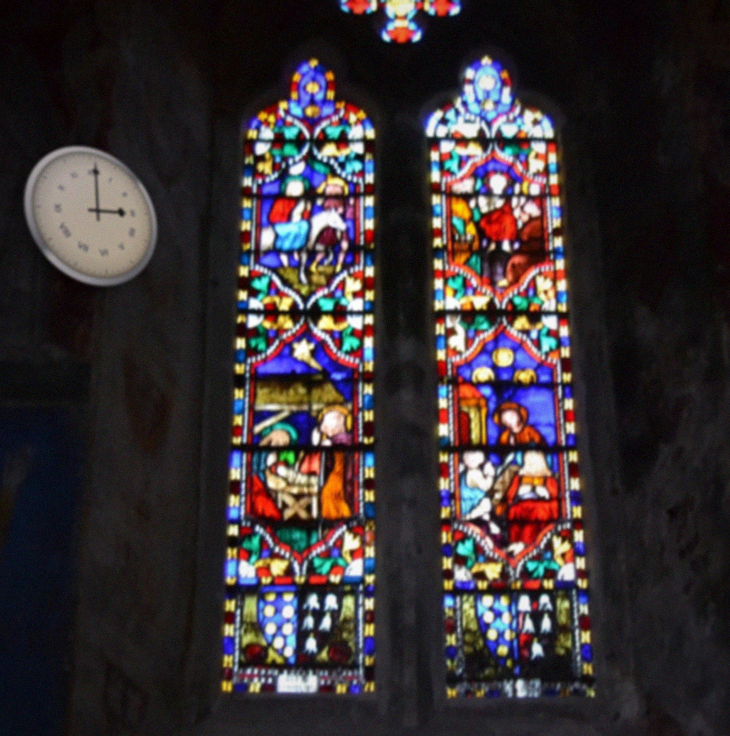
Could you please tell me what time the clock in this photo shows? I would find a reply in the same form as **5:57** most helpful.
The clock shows **3:01**
